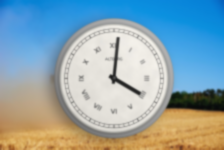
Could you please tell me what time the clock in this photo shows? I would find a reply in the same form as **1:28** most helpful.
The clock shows **4:01**
